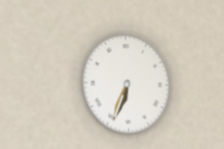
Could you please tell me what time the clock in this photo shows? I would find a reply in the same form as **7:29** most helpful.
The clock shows **6:34**
